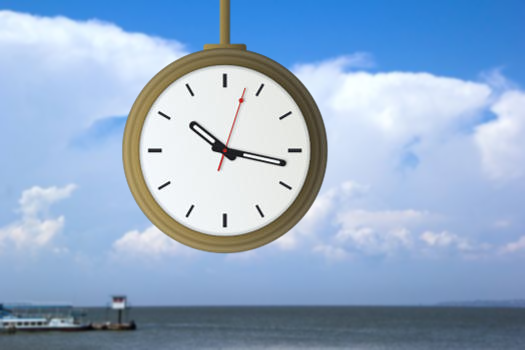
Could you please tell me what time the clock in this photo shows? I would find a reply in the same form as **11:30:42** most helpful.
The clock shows **10:17:03**
